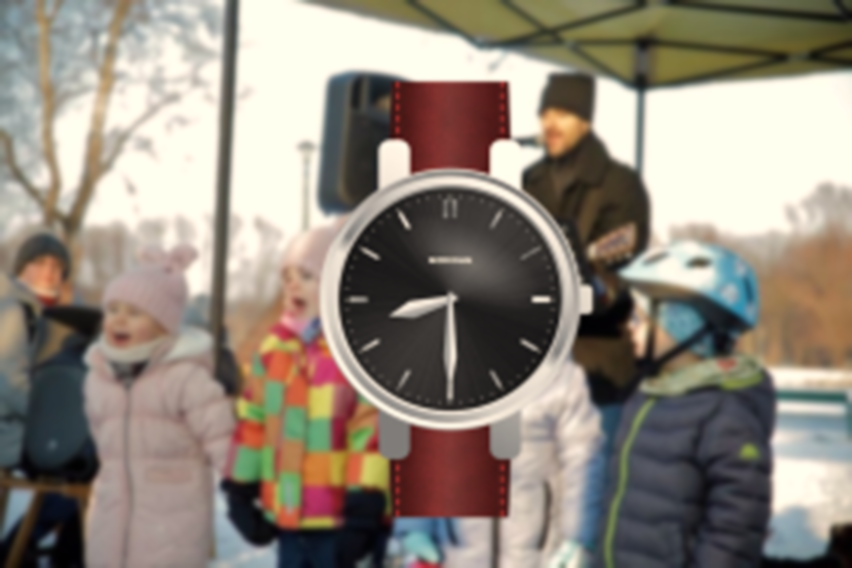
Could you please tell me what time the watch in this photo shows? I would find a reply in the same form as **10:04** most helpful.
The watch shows **8:30**
